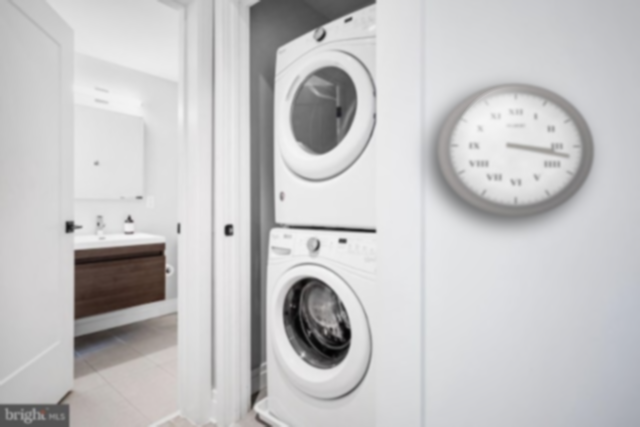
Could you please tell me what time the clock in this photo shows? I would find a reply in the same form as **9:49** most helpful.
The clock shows **3:17**
